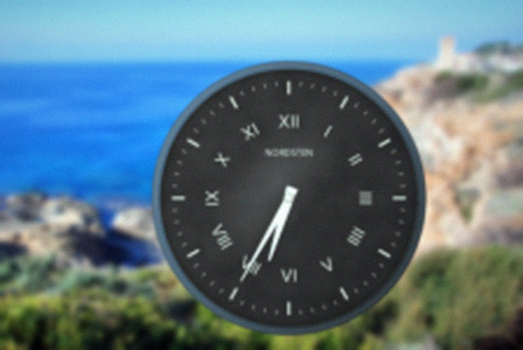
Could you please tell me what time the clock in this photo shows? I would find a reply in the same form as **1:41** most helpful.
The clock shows **6:35**
